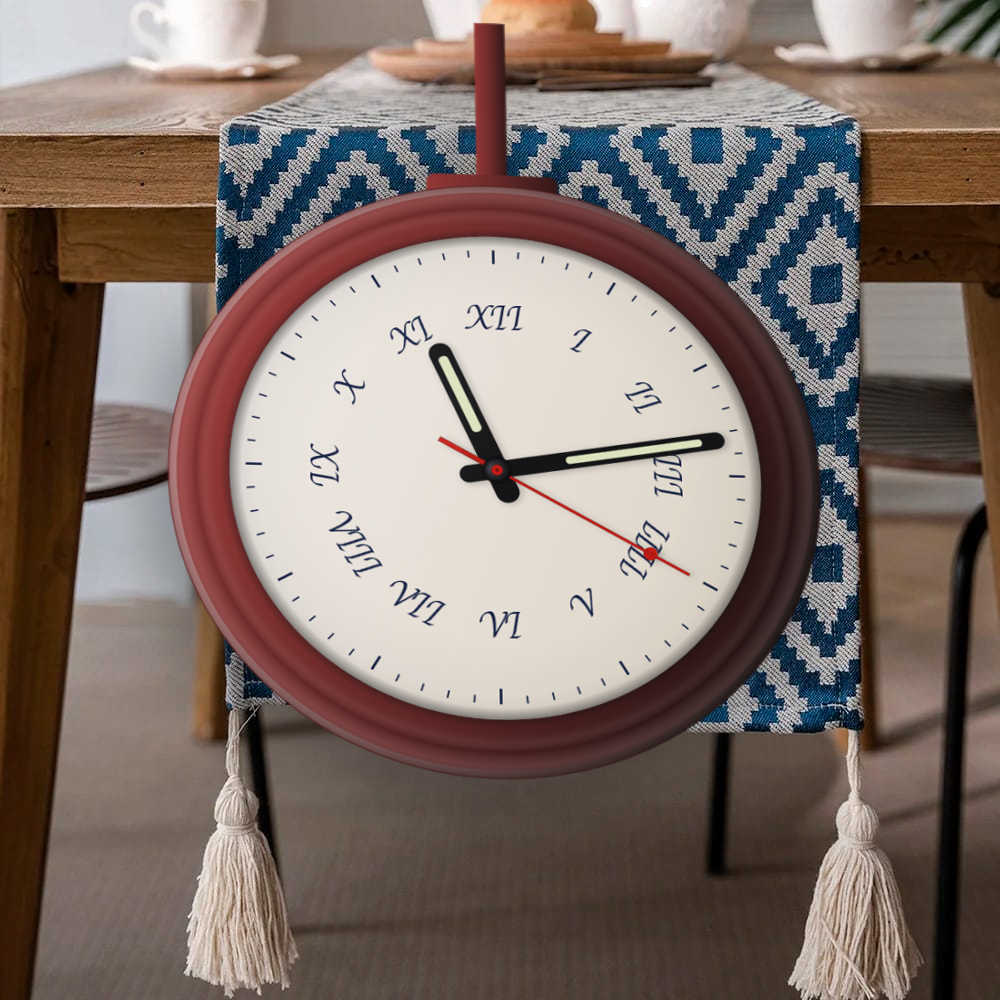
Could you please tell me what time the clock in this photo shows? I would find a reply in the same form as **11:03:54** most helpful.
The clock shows **11:13:20**
